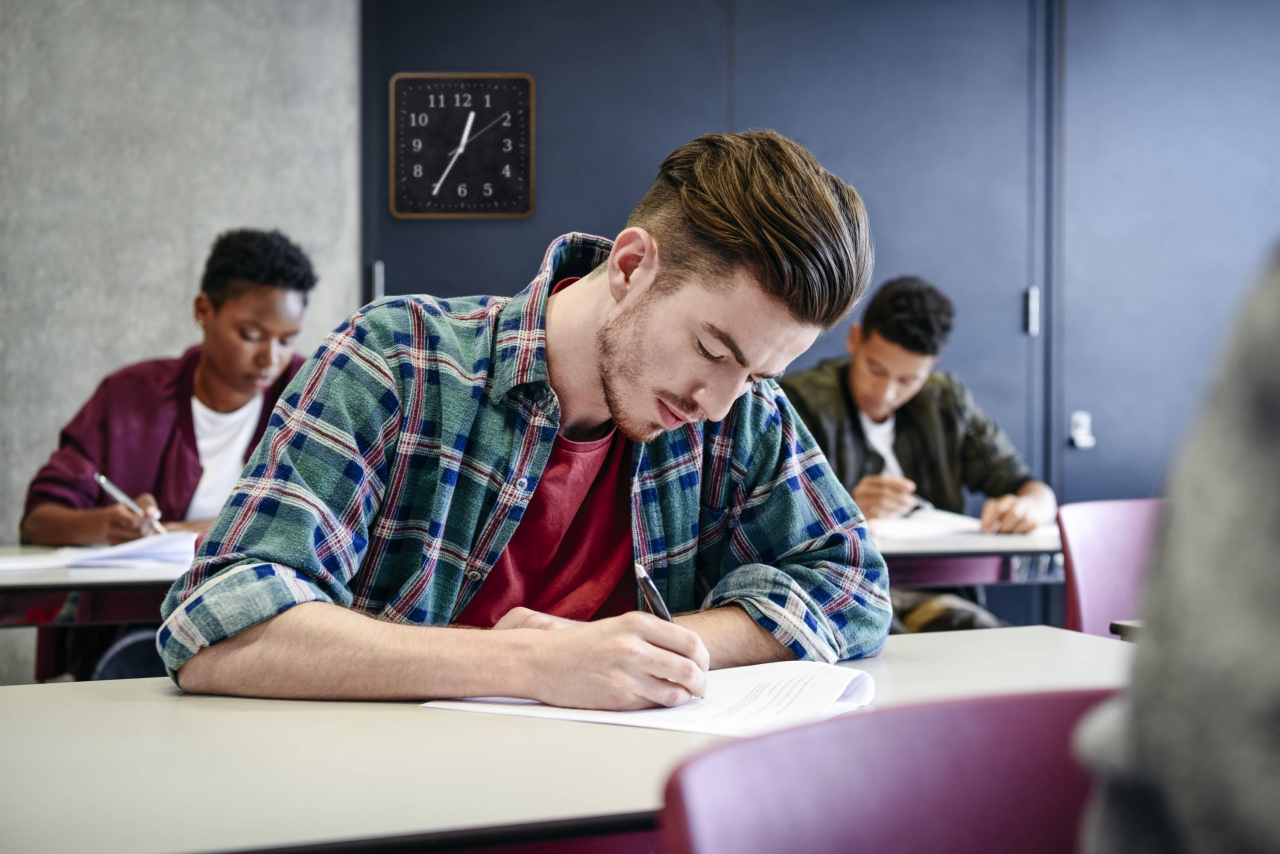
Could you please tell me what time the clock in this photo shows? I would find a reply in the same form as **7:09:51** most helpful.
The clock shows **12:35:09**
